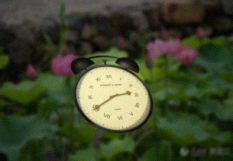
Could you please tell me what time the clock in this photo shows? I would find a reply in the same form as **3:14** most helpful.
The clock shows **2:40**
